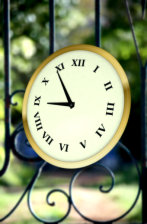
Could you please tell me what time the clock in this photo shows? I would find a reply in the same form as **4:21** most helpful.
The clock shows **8:54**
